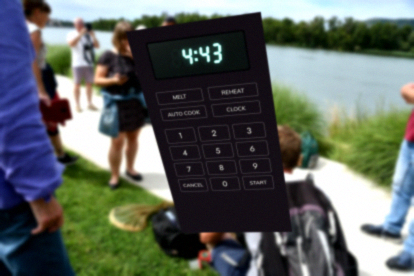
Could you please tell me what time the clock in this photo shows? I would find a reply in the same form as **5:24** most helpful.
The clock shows **4:43**
